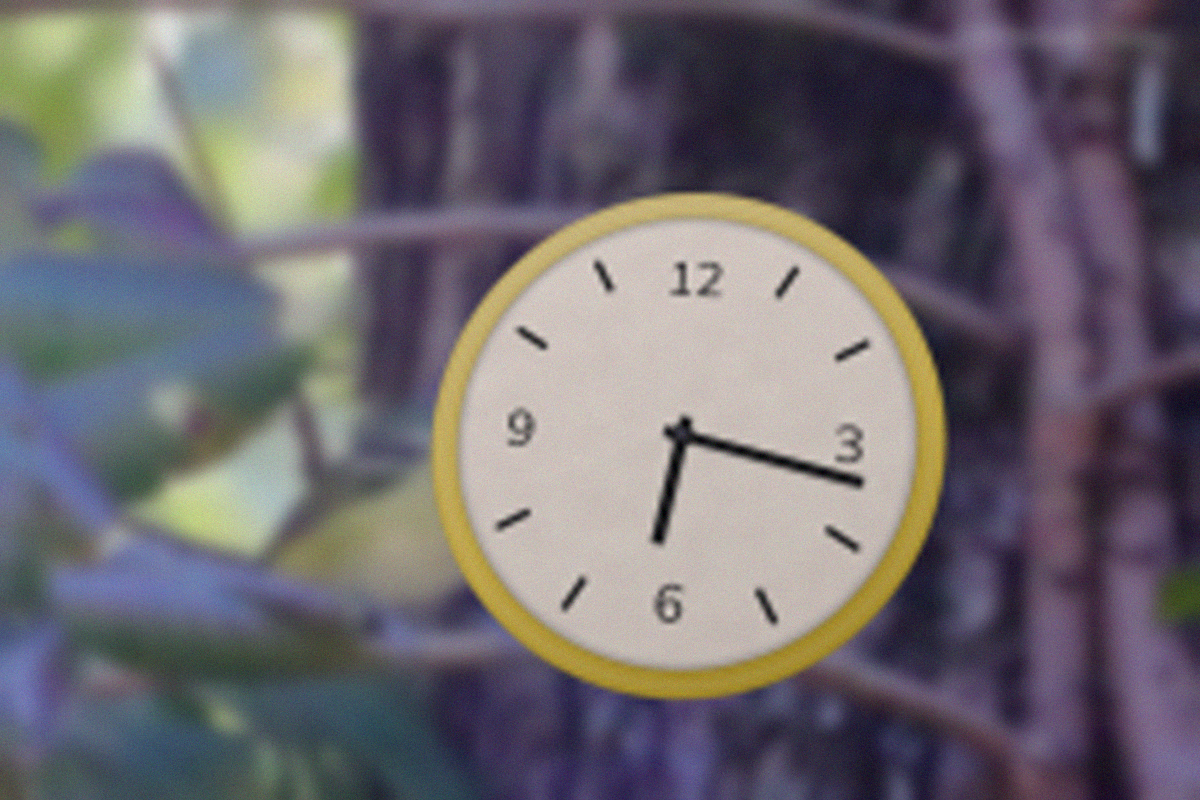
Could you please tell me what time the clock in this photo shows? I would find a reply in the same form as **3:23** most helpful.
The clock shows **6:17**
